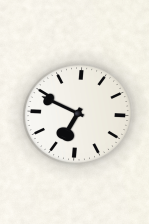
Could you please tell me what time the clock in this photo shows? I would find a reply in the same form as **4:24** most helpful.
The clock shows **6:49**
